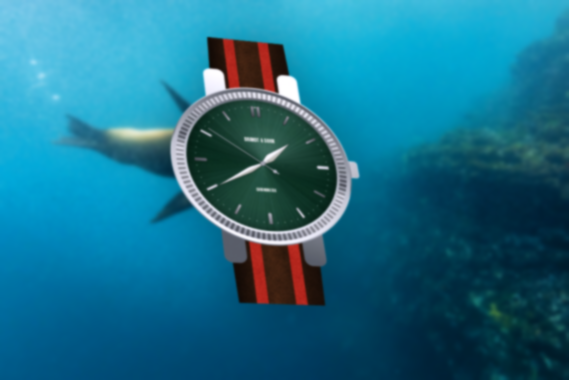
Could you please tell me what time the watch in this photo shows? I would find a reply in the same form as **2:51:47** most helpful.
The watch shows **1:39:51**
